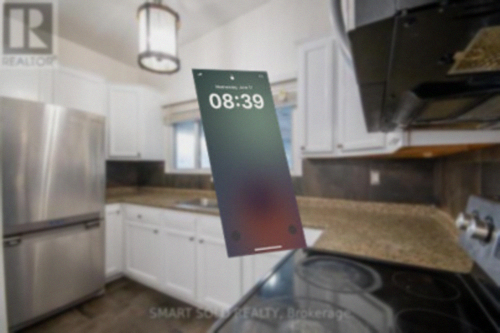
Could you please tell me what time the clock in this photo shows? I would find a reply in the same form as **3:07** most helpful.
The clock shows **8:39**
